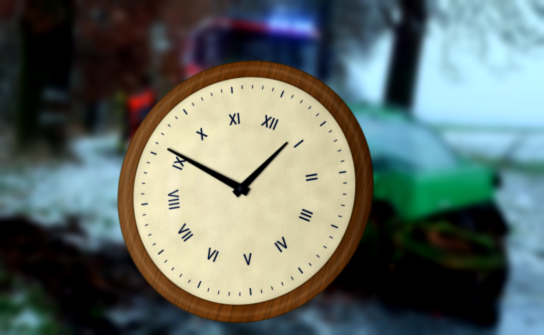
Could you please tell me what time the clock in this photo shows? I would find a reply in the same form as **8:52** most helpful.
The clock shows **12:46**
